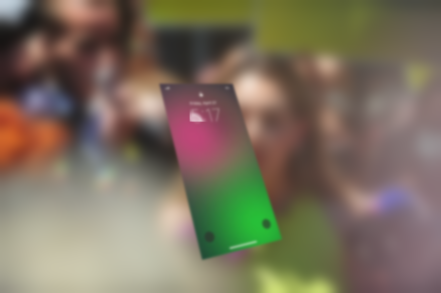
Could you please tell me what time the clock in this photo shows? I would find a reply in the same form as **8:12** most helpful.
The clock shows **5:17**
